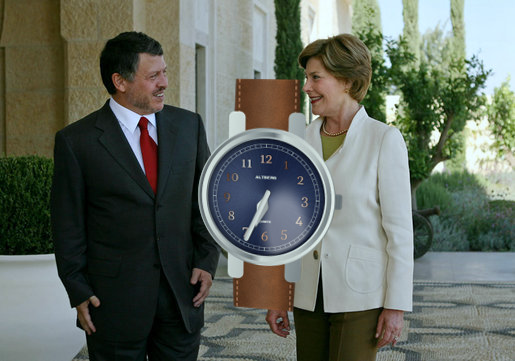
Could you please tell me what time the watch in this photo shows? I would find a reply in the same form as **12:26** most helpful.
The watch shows **6:34**
